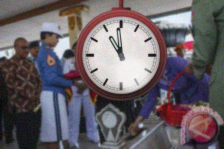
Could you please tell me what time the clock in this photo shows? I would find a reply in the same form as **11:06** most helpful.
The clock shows **10:59**
